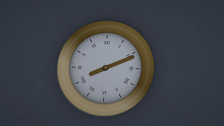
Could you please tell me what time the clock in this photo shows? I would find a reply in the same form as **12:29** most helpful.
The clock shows **8:11**
